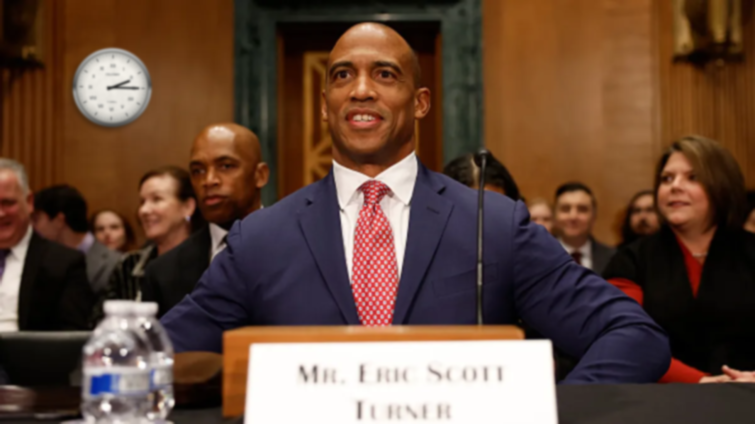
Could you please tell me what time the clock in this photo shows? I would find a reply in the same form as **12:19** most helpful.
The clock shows **2:15**
